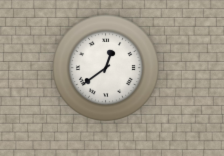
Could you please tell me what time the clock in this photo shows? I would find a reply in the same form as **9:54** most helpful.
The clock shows **12:39**
